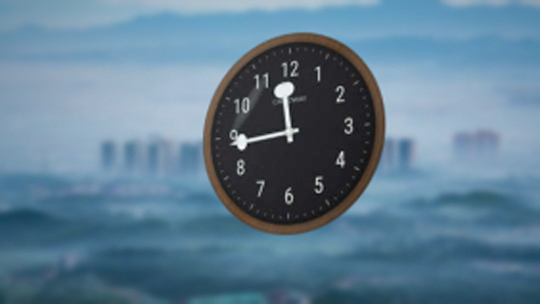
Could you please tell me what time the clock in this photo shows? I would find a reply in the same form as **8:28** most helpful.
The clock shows **11:44**
